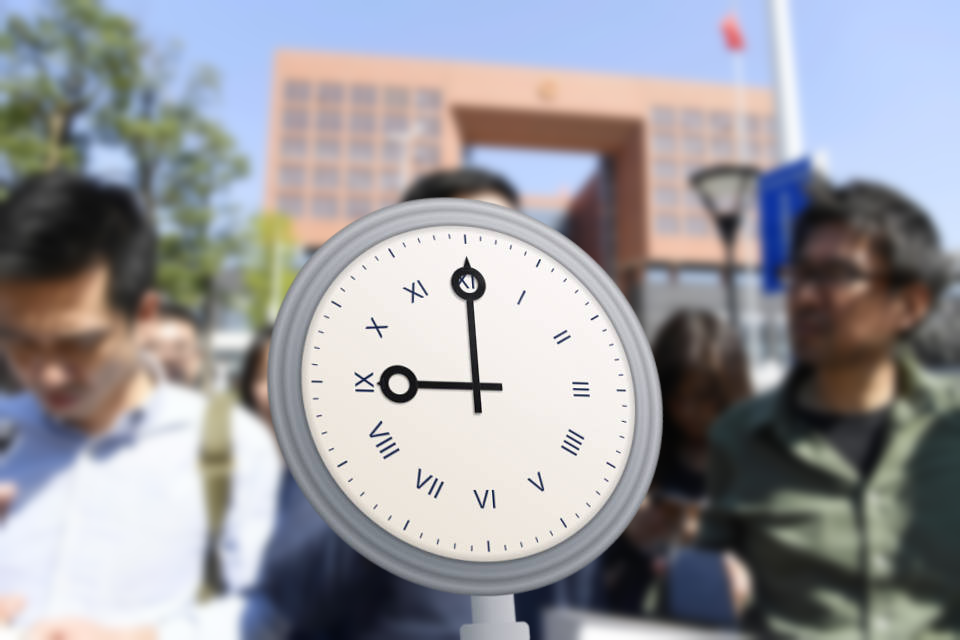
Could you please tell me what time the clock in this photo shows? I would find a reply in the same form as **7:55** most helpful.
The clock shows **9:00**
